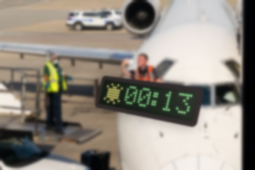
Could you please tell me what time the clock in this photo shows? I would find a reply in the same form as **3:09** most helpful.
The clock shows **0:13**
